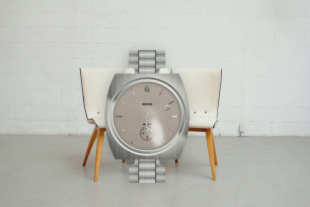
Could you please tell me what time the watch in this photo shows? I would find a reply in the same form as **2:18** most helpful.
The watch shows **6:11**
